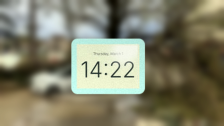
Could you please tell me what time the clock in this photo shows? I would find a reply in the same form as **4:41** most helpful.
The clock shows **14:22**
